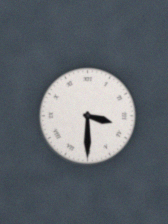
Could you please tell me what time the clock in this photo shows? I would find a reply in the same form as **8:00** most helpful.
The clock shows **3:30**
